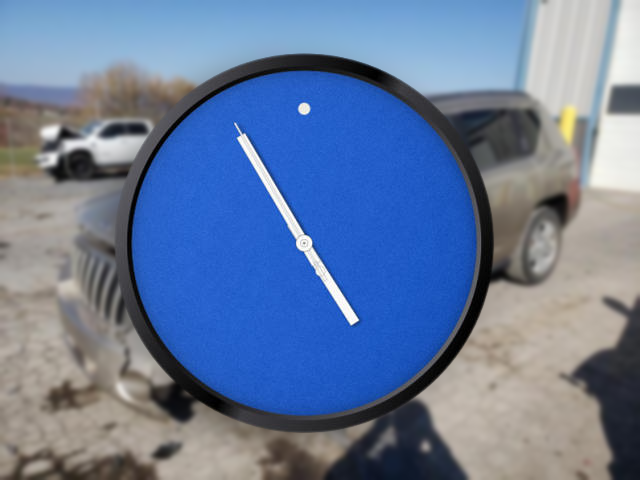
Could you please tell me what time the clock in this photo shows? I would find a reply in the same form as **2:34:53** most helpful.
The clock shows **4:54:55**
